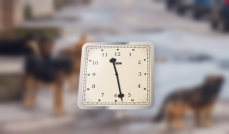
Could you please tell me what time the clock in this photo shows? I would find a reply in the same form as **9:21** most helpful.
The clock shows **11:28**
